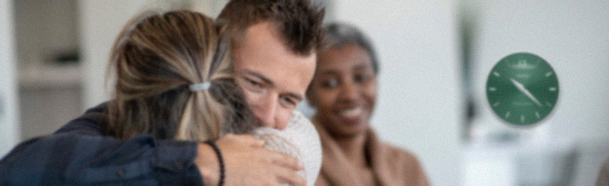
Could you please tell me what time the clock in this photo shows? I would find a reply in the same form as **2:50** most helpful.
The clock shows **10:22**
